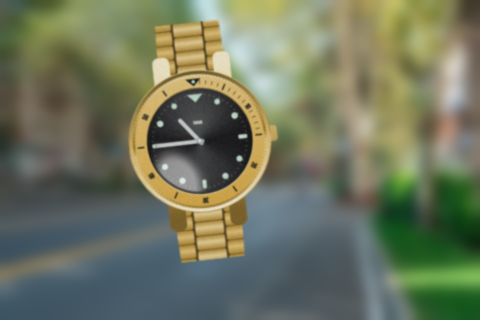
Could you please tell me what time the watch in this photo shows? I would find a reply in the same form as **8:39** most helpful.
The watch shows **10:45**
